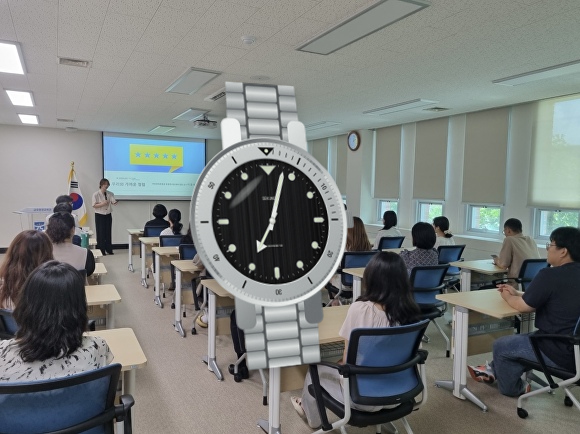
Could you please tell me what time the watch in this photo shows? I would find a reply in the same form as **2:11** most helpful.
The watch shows **7:03**
